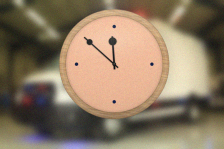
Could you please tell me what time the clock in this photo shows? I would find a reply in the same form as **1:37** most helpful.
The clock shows **11:52**
